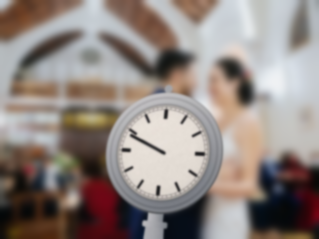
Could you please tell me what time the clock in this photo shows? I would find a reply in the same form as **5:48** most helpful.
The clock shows **9:49**
